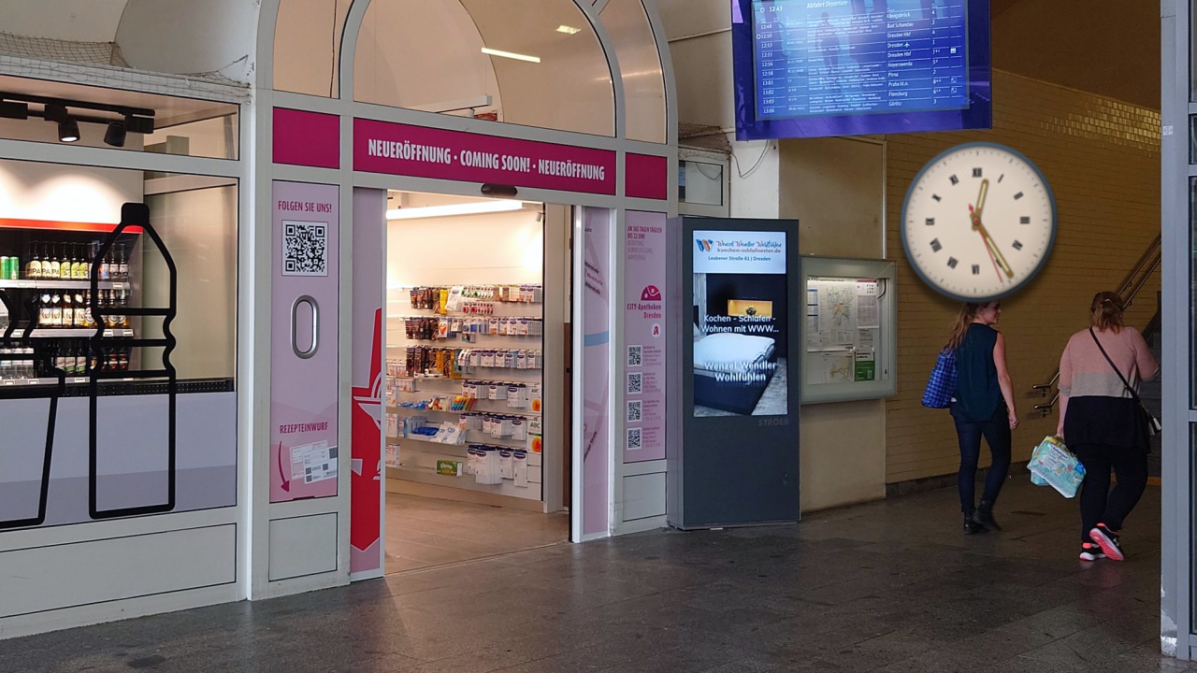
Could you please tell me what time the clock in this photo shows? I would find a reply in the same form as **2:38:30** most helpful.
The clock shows **12:24:26**
